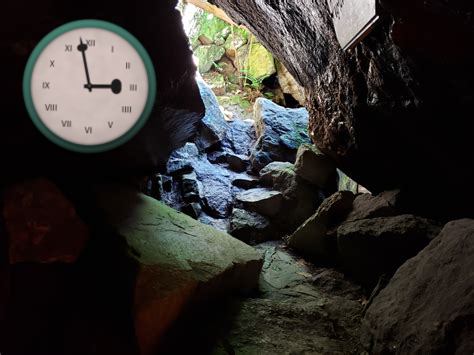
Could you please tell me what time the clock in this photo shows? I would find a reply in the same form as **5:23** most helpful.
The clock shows **2:58**
